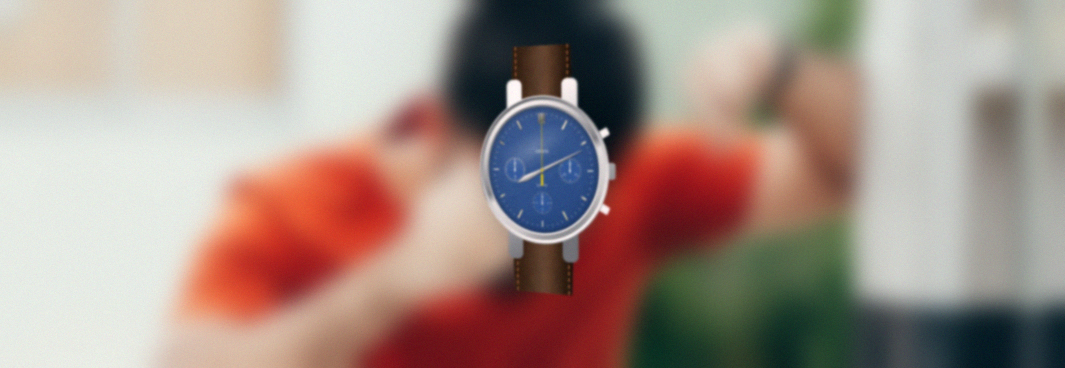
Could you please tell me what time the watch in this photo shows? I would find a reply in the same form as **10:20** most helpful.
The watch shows **8:11**
